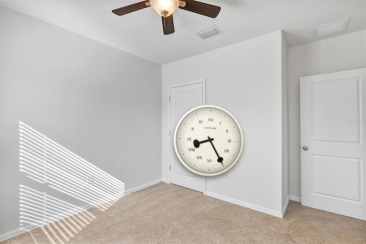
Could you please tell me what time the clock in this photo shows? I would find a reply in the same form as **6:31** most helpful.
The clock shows **8:25**
